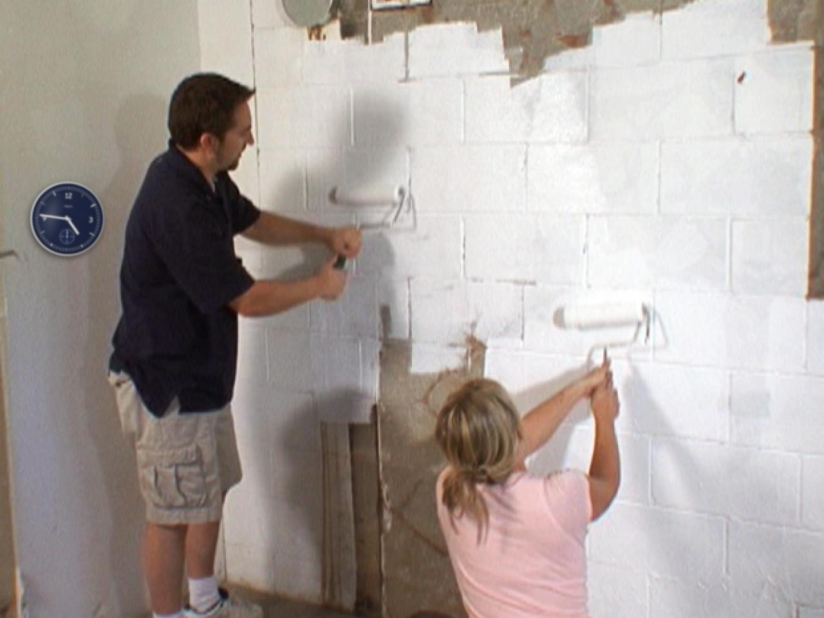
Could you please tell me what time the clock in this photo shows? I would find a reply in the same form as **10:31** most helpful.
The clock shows **4:46**
